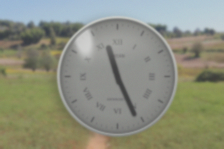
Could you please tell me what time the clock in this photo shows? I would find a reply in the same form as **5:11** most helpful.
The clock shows **11:26**
